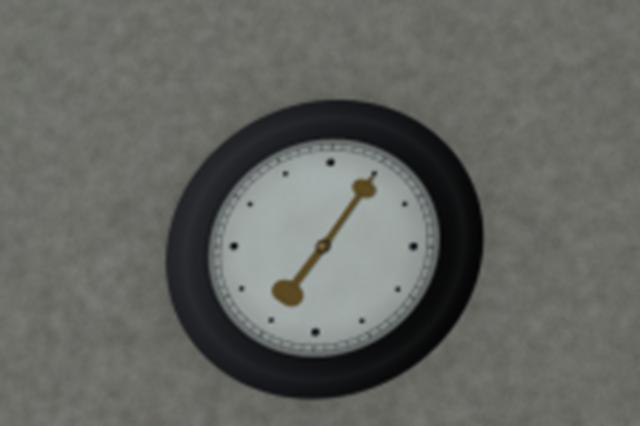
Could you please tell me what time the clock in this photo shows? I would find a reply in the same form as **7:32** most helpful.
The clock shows **7:05**
